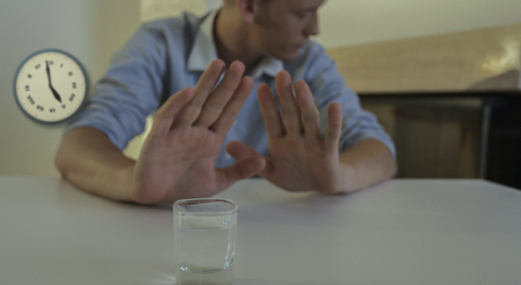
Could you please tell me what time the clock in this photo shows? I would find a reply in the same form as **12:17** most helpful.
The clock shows **4:59**
